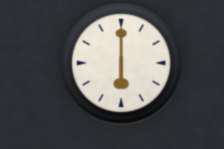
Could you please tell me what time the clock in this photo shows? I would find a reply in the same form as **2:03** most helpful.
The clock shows **6:00**
